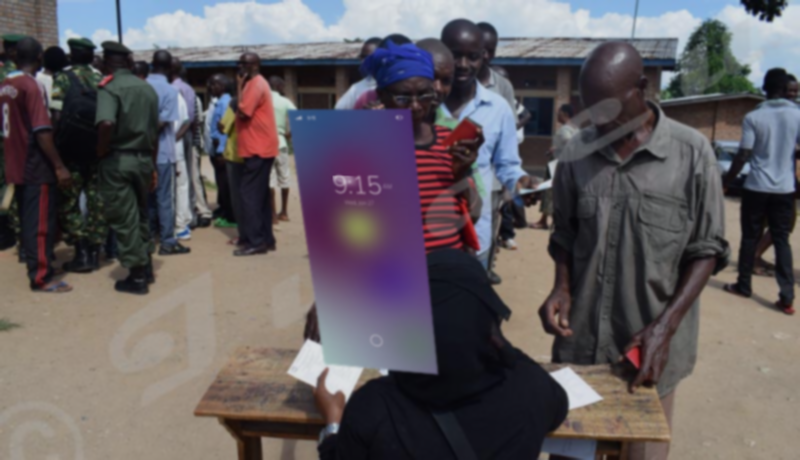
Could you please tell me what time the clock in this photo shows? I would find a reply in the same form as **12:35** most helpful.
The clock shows **9:15**
